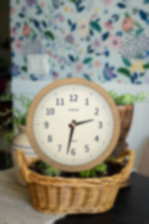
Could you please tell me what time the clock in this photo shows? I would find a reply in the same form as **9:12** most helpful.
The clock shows **2:32**
